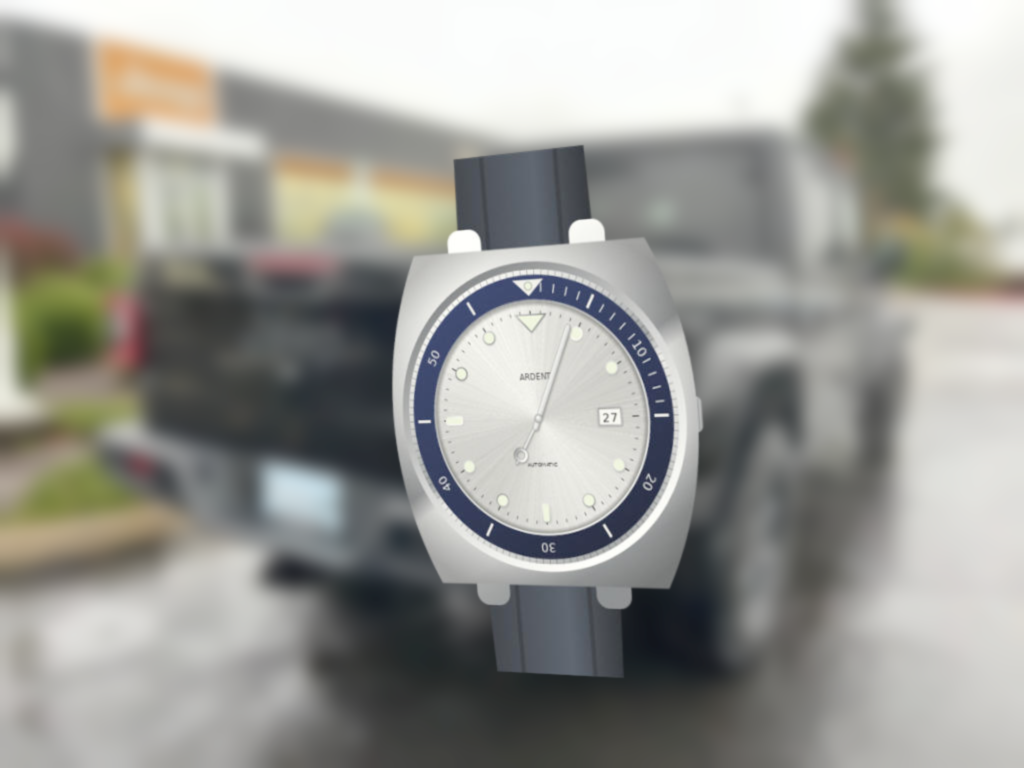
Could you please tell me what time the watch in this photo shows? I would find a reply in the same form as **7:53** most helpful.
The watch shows **7:04**
